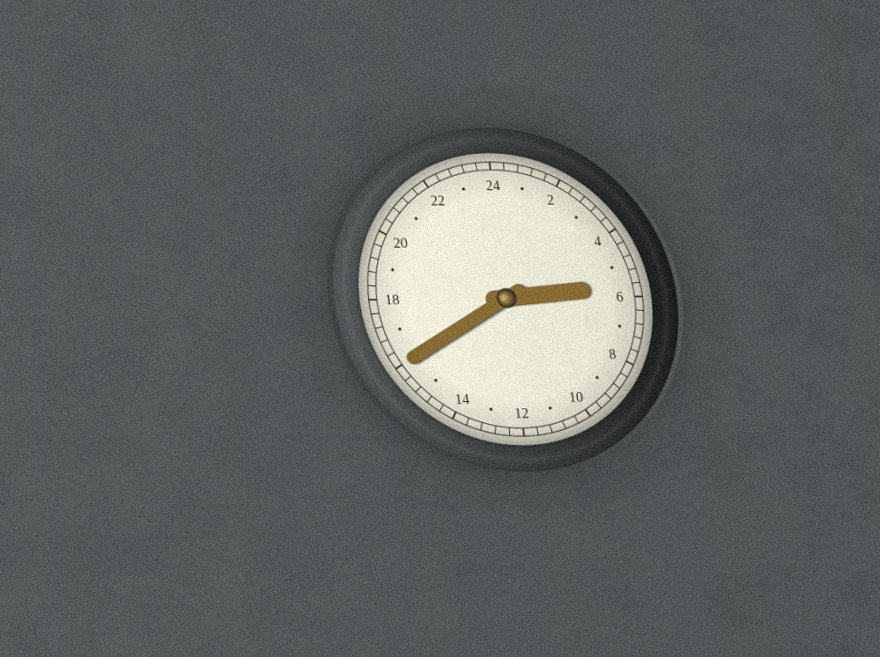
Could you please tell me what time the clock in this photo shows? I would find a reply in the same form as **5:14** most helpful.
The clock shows **5:40**
